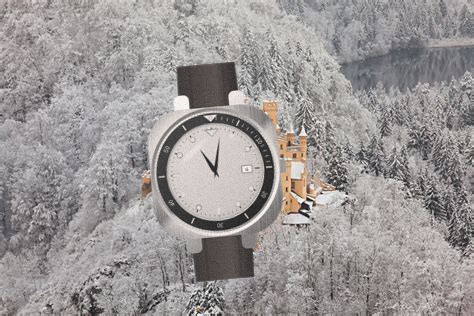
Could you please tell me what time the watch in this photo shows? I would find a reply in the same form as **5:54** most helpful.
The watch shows **11:02**
